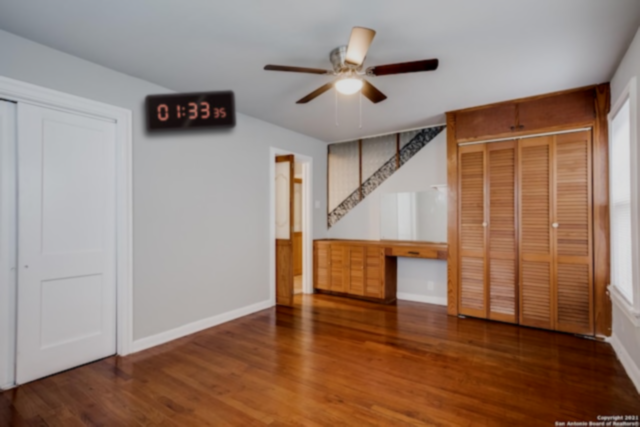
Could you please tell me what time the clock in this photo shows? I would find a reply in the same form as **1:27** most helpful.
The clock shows **1:33**
